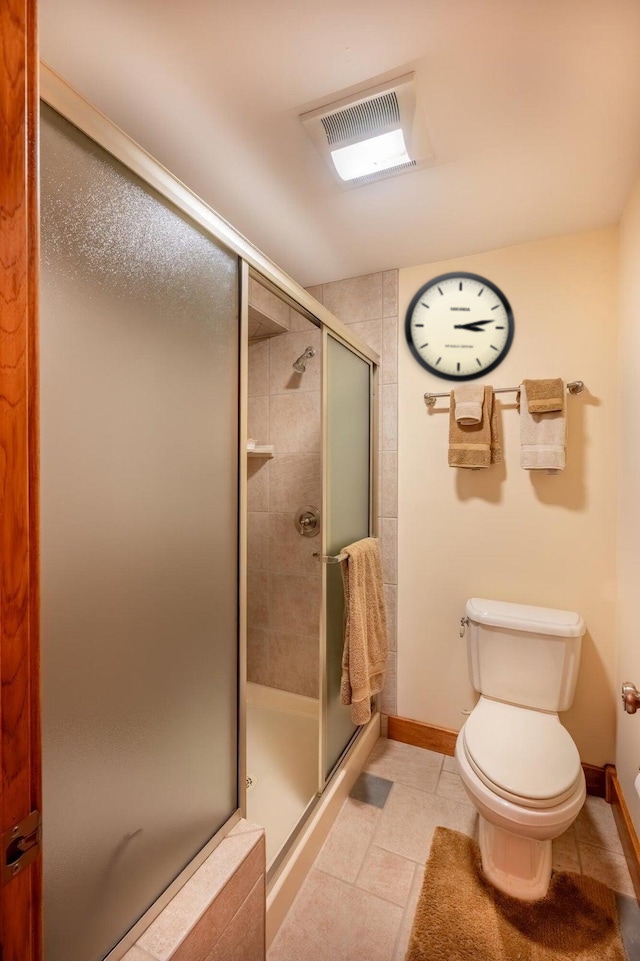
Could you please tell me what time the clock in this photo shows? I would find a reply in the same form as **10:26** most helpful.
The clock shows **3:13**
